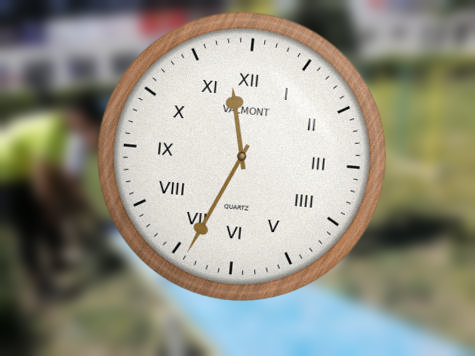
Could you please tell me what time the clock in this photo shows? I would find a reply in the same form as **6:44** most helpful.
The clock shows **11:34**
